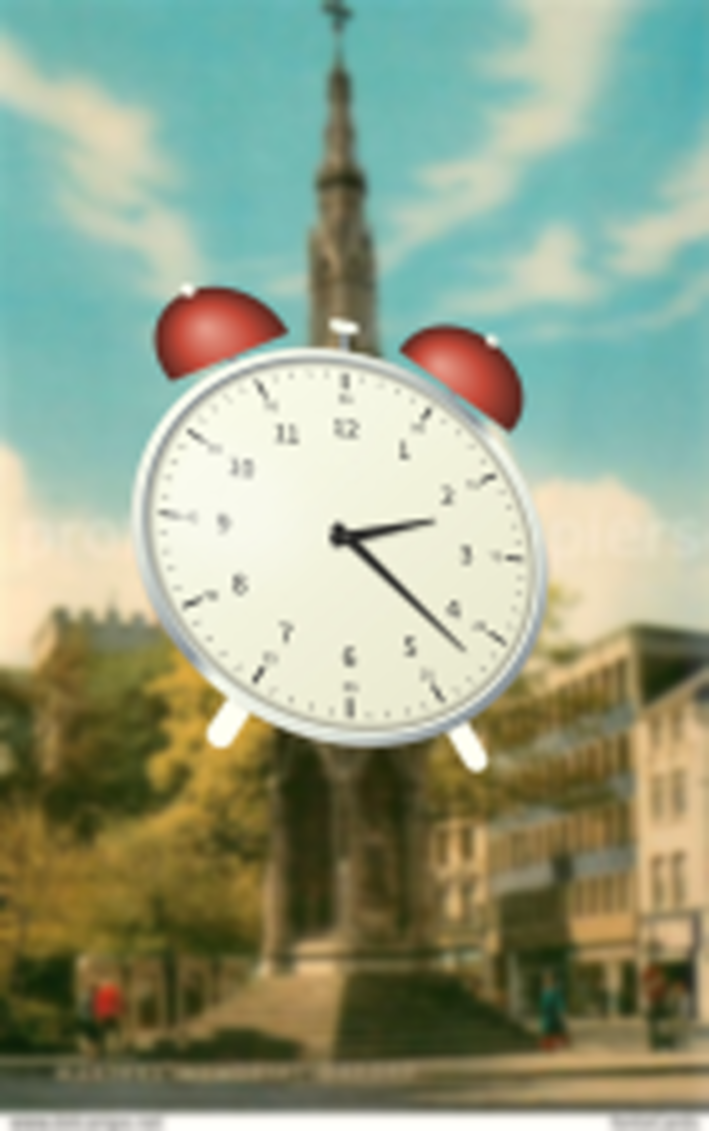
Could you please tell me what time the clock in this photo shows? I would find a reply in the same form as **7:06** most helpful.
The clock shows **2:22**
